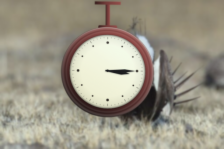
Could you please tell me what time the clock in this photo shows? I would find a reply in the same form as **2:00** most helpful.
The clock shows **3:15**
